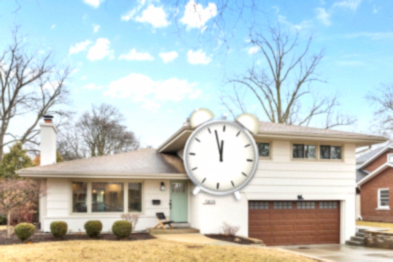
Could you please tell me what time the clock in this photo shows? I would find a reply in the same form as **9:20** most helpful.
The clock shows **11:57**
